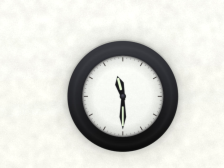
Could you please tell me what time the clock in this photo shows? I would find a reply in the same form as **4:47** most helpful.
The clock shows **11:30**
